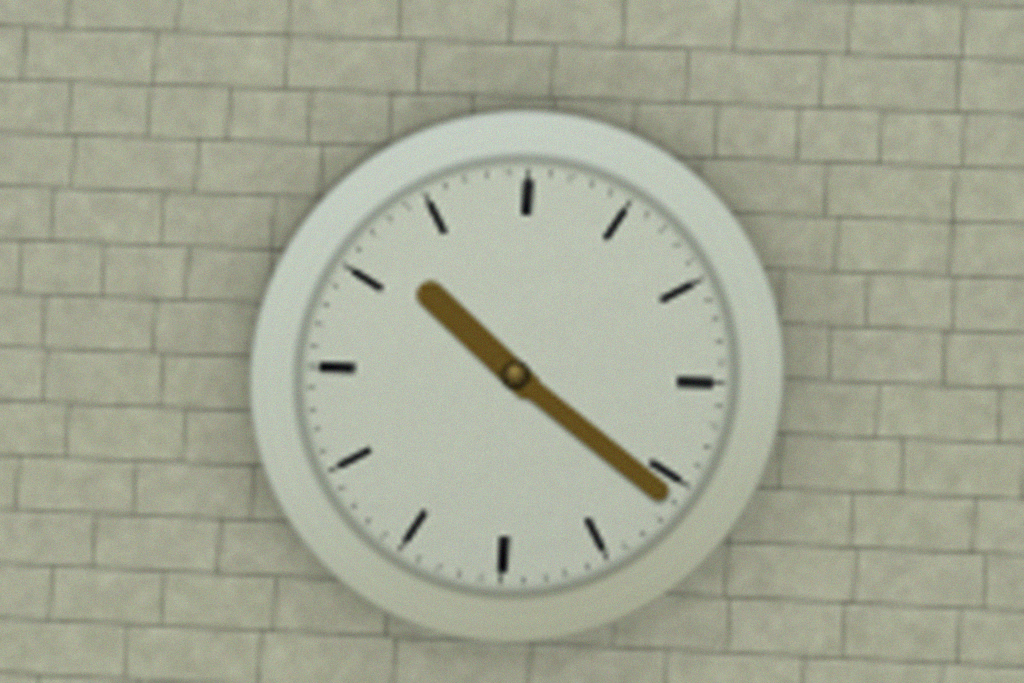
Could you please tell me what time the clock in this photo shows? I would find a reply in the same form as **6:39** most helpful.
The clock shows **10:21**
